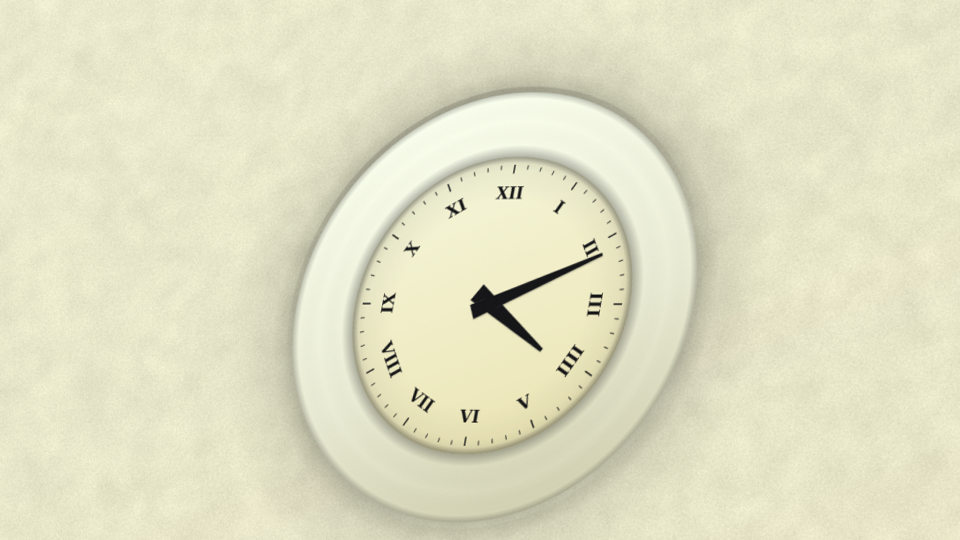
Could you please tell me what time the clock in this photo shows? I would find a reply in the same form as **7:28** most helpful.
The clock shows **4:11**
